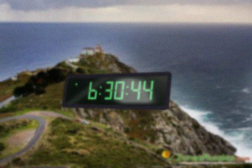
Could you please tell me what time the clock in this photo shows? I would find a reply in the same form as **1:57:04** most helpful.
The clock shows **6:30:44**
